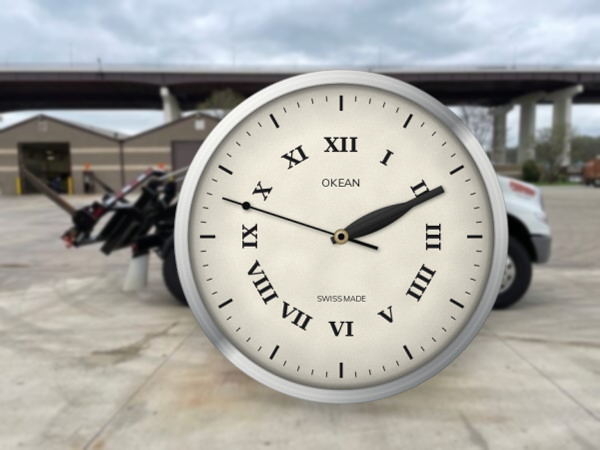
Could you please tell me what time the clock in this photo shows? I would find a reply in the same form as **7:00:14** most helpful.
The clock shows **2:10:48**
